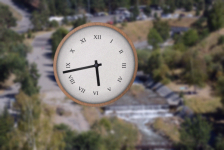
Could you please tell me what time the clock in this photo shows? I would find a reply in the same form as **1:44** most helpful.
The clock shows **5:43**
